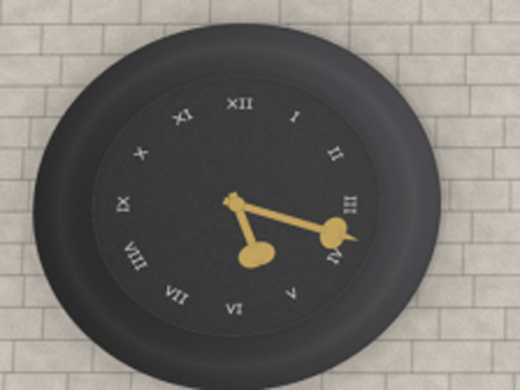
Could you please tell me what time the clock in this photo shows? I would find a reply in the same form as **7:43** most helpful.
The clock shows **5:18**
